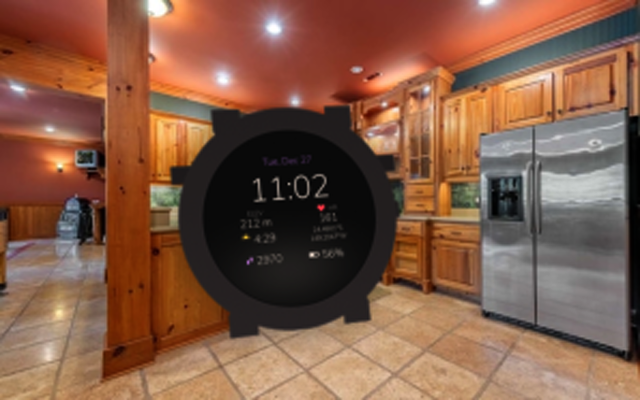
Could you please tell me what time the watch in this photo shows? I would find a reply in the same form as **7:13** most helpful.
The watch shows **11:02**
